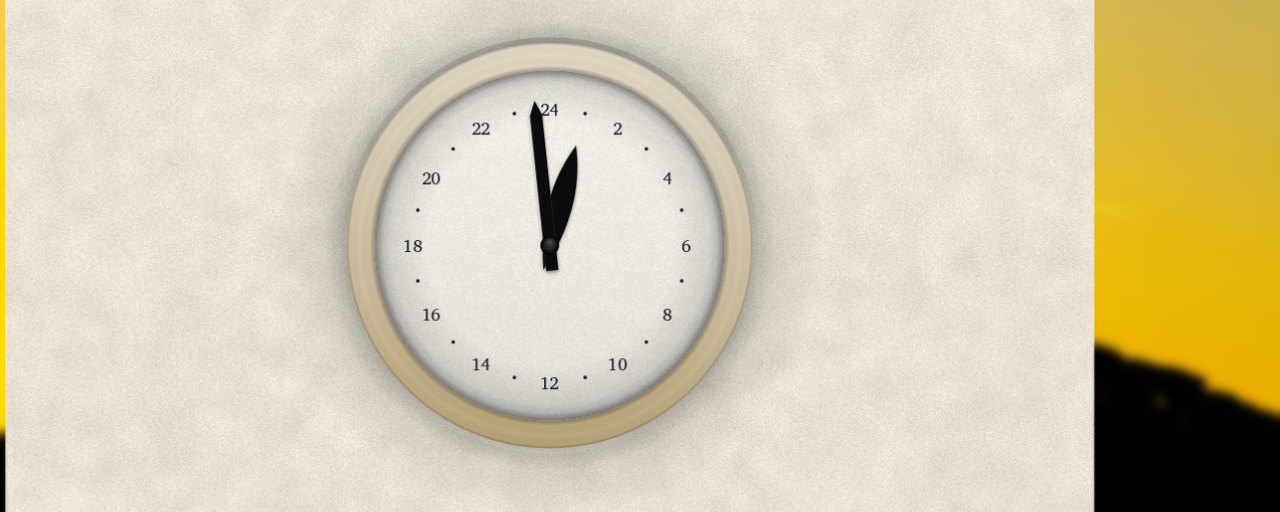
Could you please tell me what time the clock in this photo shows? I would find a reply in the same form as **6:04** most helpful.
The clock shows **0:59**
